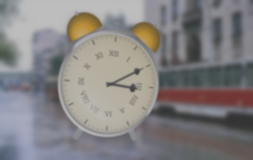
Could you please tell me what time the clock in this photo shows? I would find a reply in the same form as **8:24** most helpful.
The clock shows **3:10**
